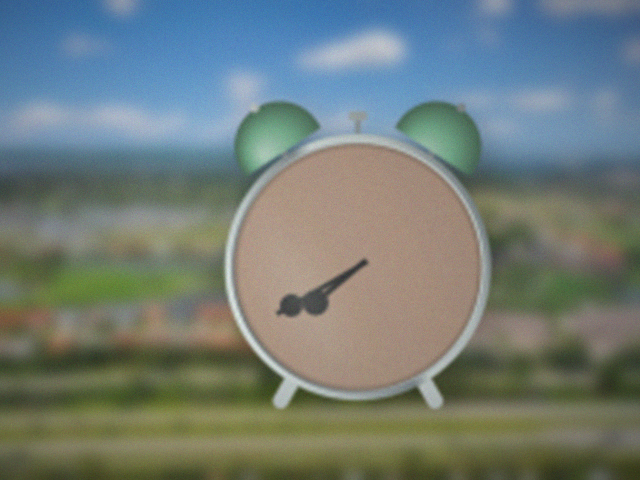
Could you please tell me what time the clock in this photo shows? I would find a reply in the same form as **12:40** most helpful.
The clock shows **7:40**
